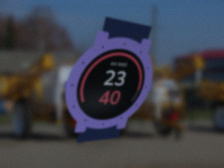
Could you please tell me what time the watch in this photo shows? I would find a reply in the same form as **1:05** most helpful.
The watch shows **23:40**
